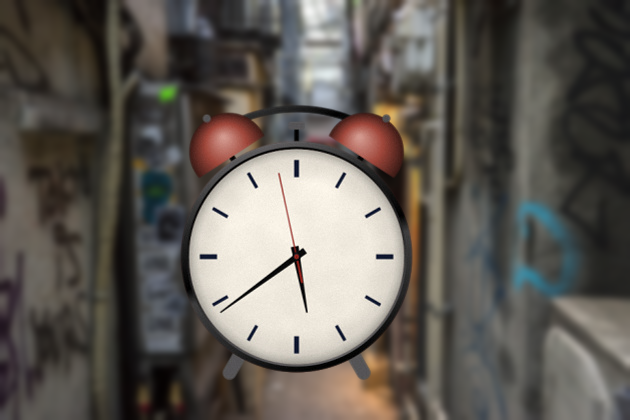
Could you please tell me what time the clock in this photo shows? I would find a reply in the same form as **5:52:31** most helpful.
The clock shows **5:38:58**
